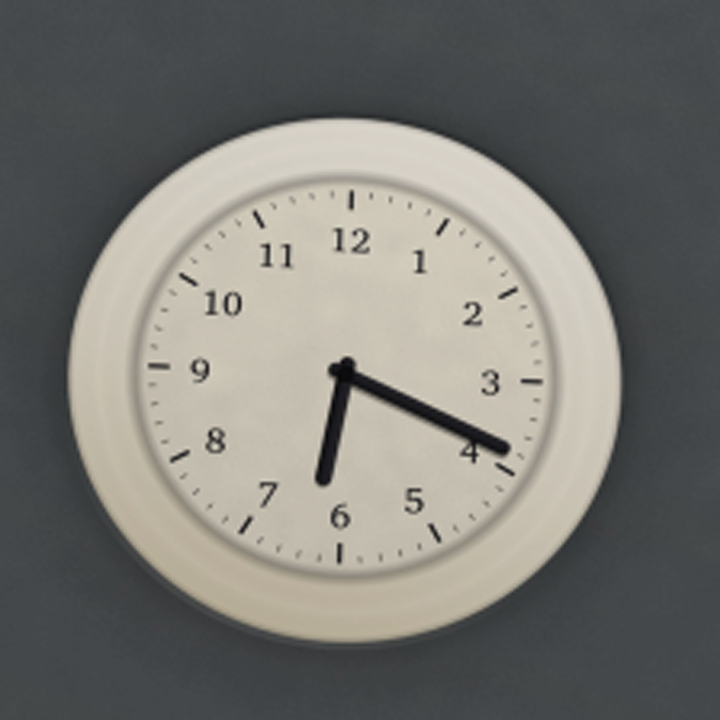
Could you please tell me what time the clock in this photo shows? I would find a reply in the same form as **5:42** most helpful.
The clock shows **6:19**
